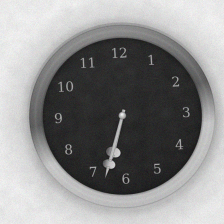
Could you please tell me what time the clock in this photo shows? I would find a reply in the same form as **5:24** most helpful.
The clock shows **6:33**
